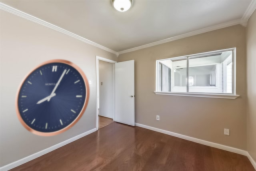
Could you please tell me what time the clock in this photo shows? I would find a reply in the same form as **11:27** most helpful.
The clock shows **8:04**
